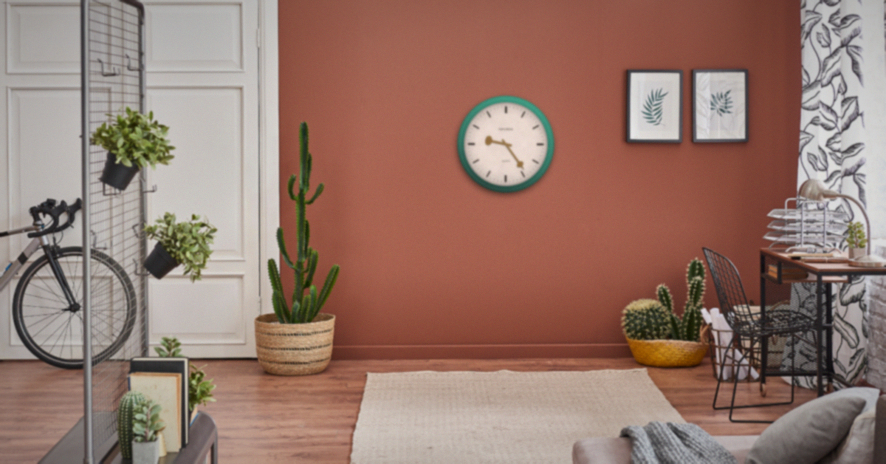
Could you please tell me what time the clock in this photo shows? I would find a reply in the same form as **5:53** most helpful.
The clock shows **9:24**
